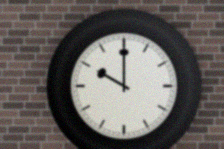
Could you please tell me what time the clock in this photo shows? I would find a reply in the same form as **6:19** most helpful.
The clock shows **10:00**
